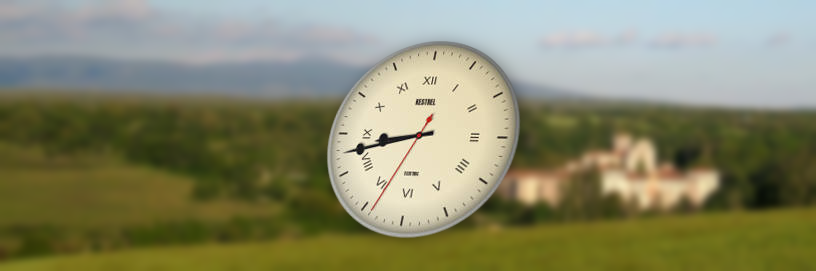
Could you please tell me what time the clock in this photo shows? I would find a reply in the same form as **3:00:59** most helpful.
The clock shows **8:42:34**
